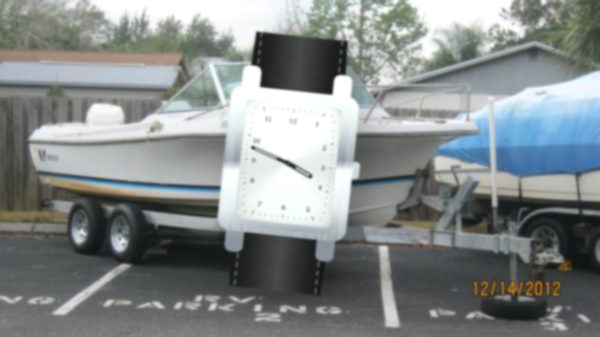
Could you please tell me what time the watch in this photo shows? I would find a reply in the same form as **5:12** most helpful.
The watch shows **3:48**
